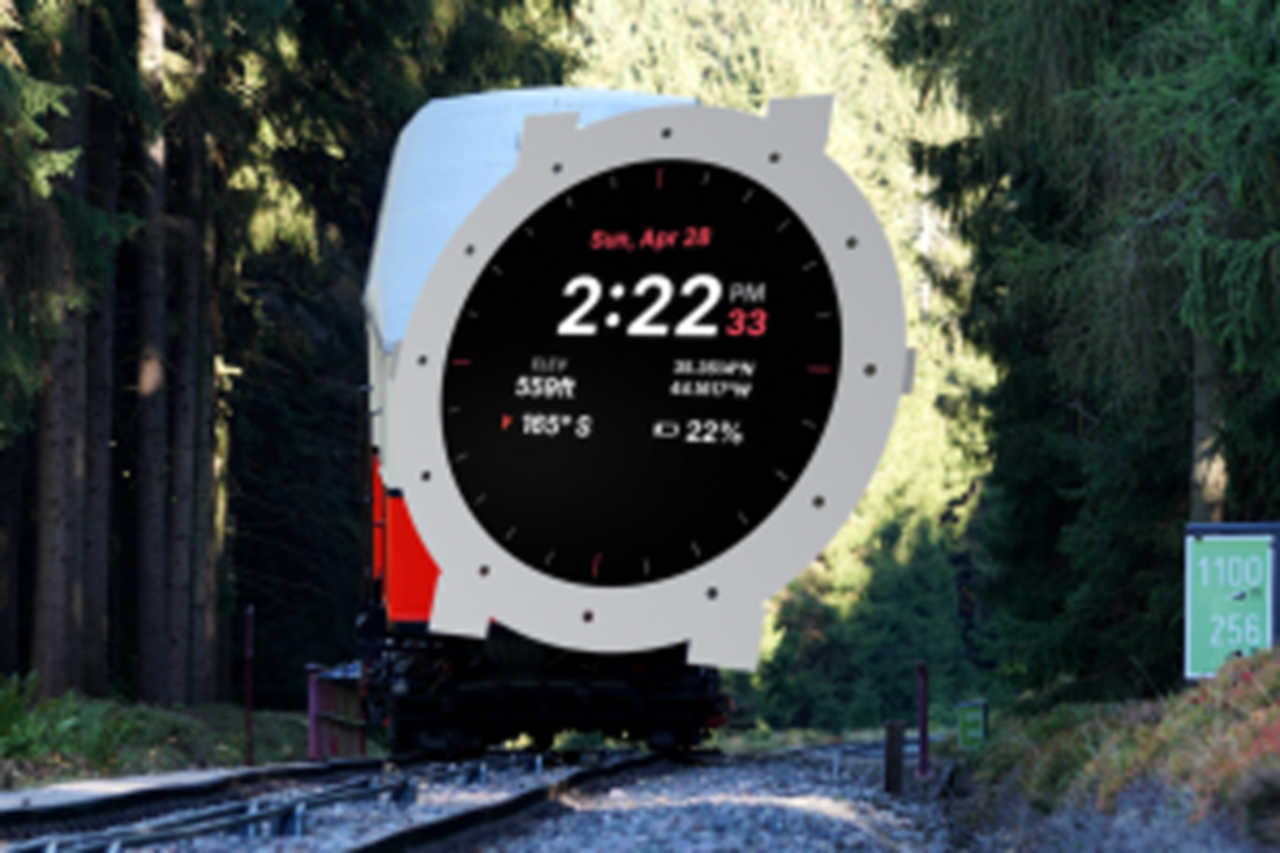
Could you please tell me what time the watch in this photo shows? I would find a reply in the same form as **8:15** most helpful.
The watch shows **2:22**
